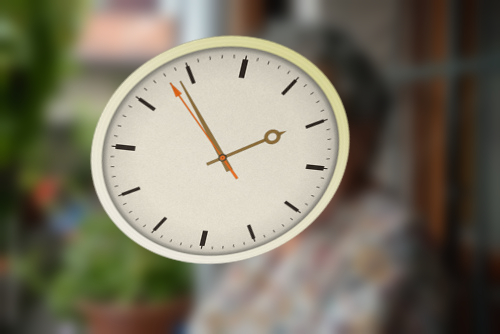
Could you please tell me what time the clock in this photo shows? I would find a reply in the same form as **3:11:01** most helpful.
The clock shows **1:53:53**
